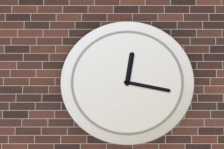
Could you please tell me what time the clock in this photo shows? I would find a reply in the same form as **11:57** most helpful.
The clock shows **12:17**
